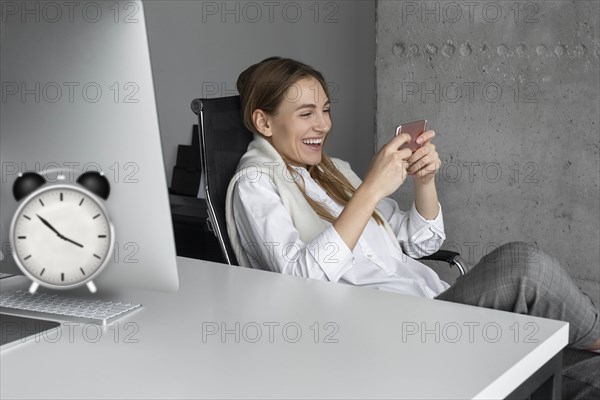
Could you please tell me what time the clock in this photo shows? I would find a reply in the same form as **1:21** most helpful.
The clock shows **3:52**
